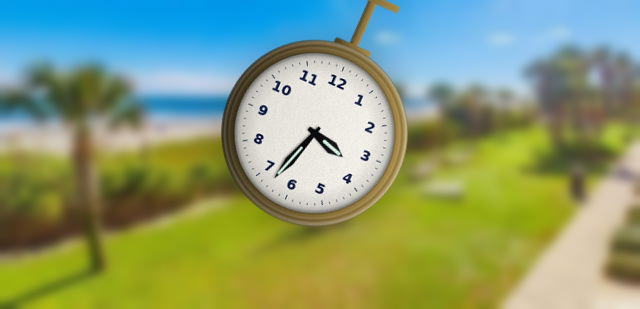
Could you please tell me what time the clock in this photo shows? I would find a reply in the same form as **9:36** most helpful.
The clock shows **3:33**
